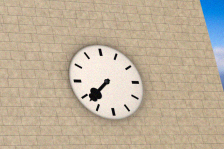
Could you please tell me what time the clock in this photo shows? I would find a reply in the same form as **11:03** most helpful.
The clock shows **7:38**
